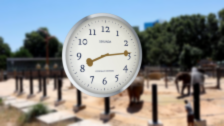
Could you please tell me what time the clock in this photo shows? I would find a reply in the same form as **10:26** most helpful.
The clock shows **8:14**
